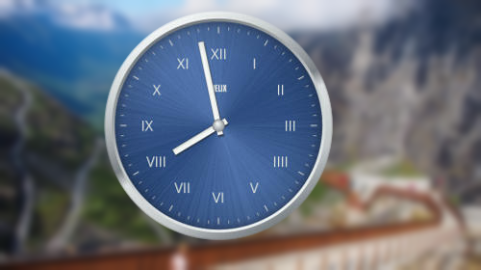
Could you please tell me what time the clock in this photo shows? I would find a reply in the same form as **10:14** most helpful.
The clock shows **7:58**
